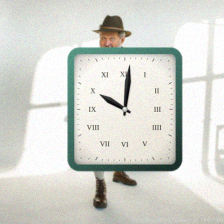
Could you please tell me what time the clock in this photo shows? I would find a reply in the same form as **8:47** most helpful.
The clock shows **10:01**
